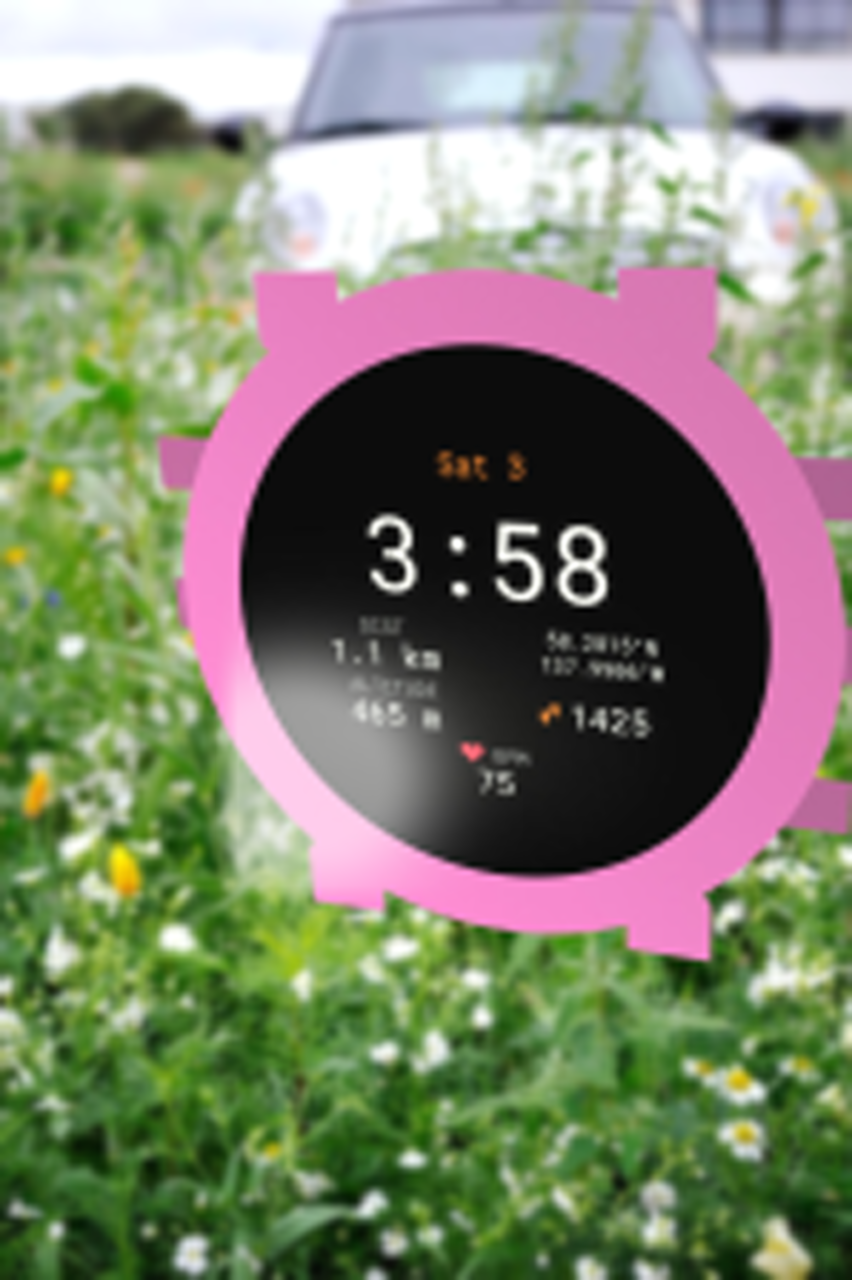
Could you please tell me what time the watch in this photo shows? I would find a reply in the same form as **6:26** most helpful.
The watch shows **3:58**
